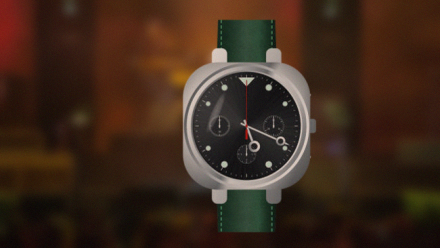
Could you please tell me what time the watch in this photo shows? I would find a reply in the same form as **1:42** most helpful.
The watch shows **5:19**
